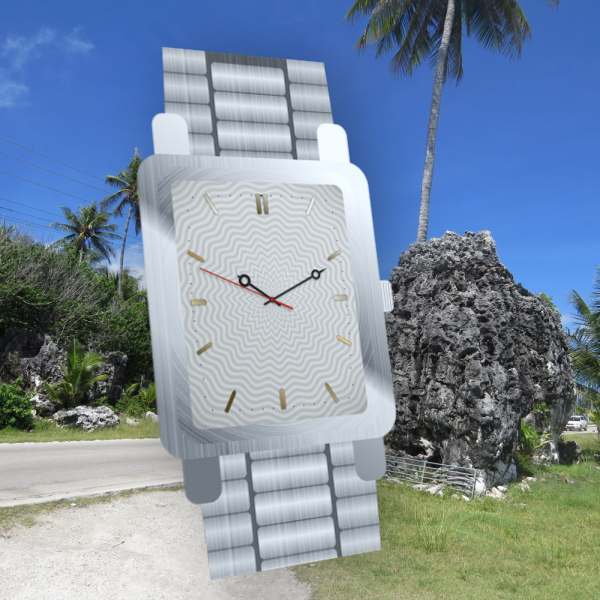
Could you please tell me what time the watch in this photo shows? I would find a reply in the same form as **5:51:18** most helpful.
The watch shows **10:10:49**
